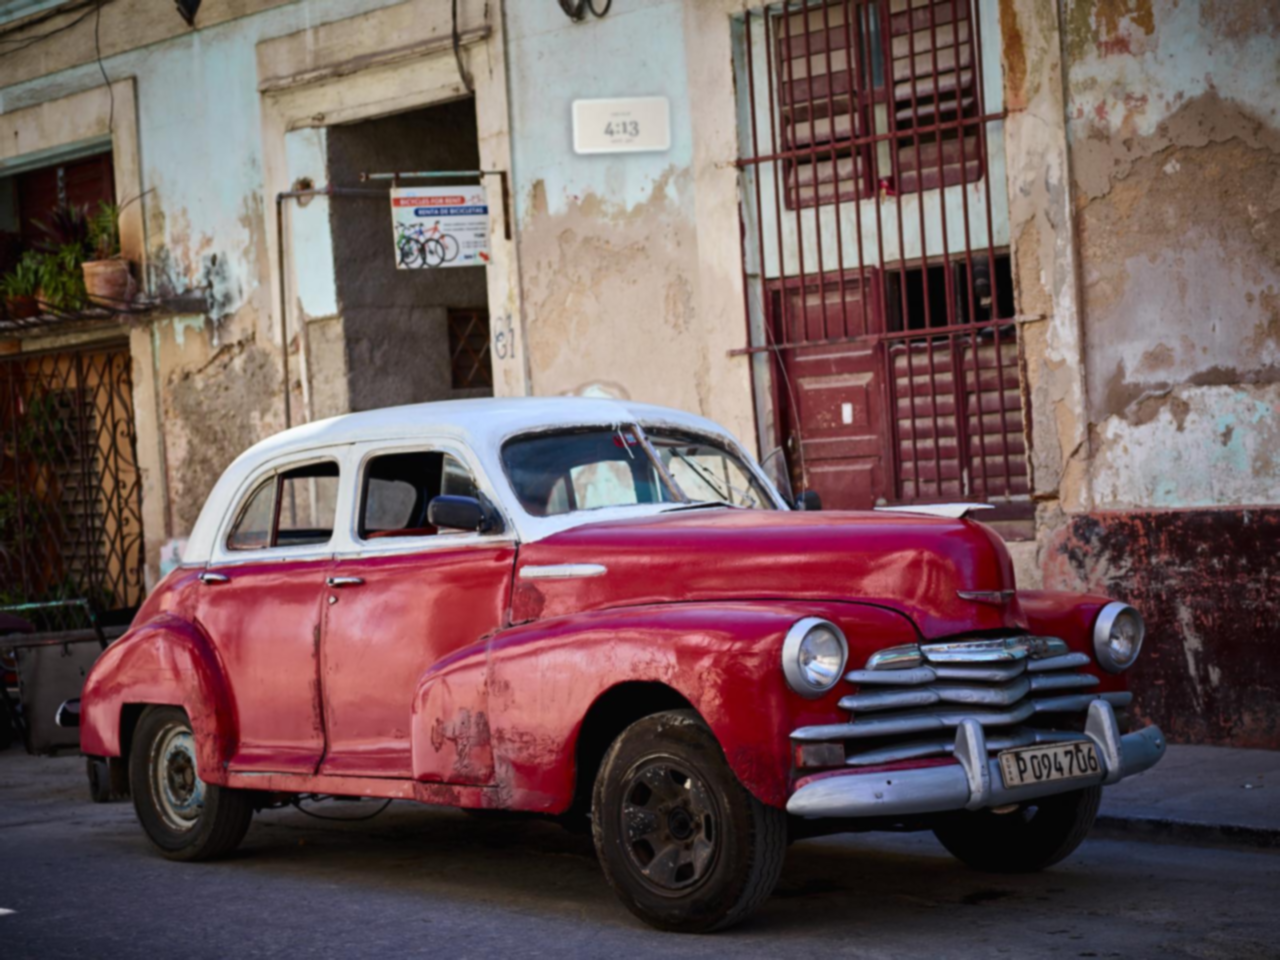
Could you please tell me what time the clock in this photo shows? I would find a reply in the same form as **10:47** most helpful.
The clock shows **4:13**
